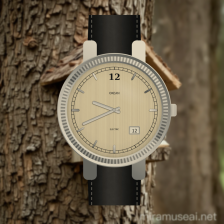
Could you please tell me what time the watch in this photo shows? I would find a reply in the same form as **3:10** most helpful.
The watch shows **9:41**
